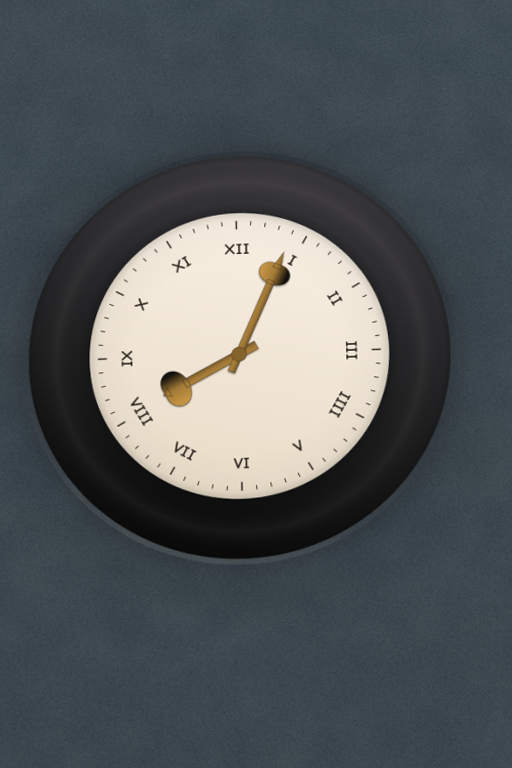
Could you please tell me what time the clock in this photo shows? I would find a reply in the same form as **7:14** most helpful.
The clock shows **8:04**
